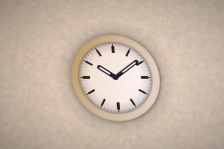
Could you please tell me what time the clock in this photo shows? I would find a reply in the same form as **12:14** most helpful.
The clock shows **10:09**
